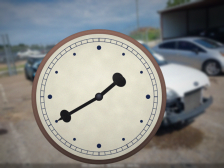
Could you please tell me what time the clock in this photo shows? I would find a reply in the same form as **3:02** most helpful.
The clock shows **1:40**
